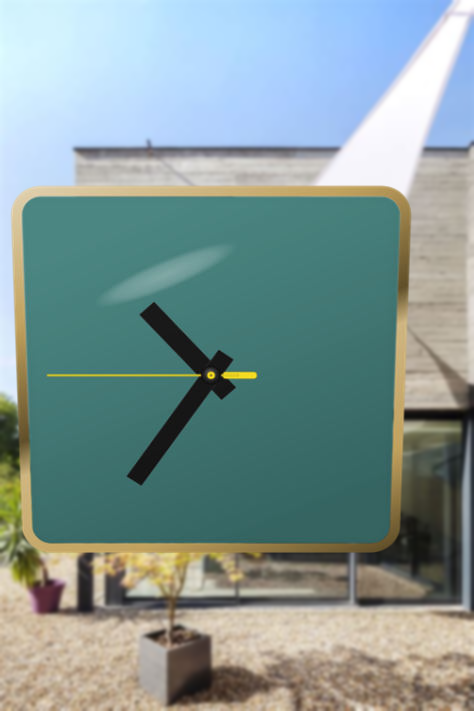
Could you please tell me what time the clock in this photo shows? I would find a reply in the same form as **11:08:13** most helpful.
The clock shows **10:35:45**
